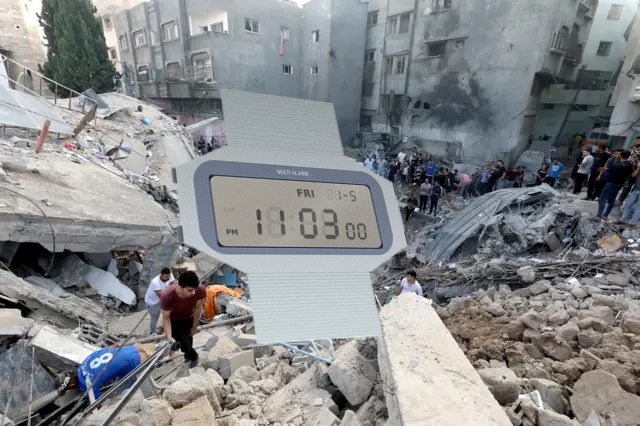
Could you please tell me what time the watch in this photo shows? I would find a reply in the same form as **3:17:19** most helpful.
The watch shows **11:03:00**
